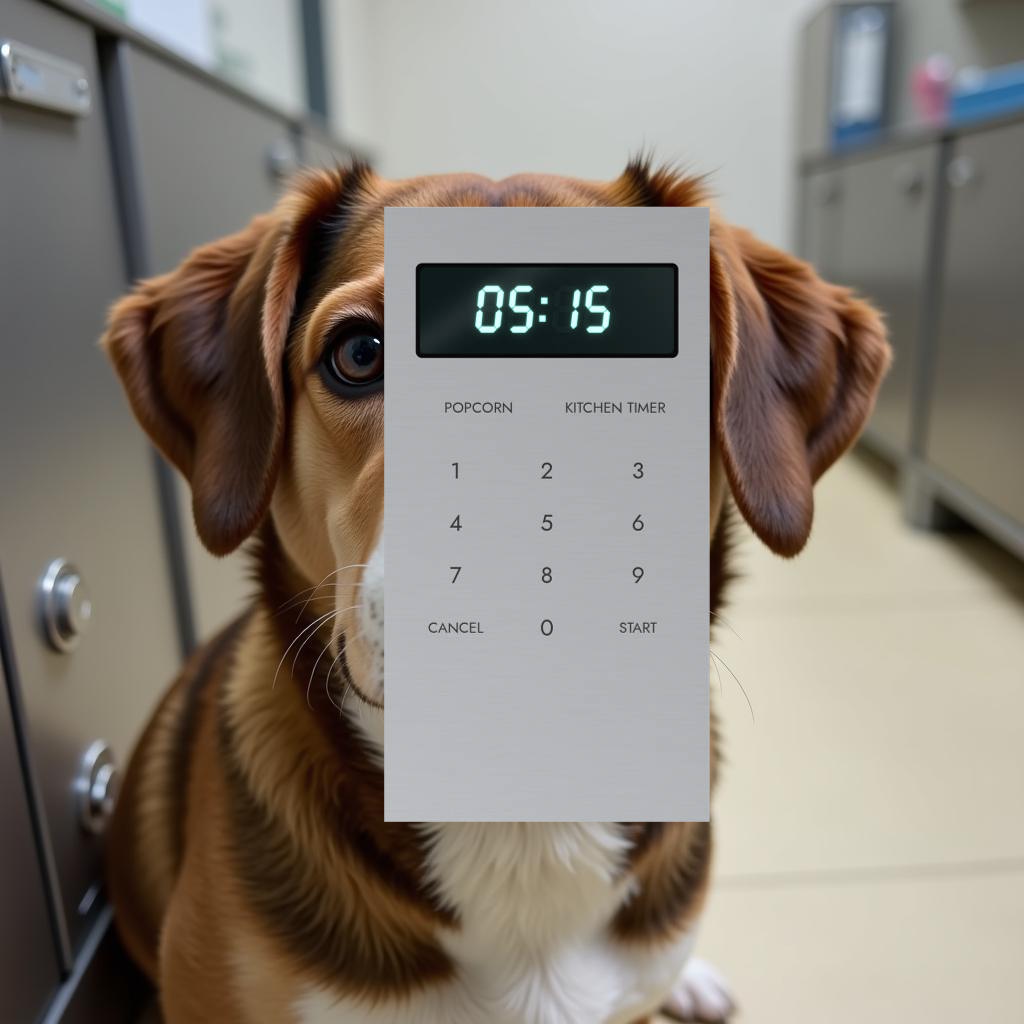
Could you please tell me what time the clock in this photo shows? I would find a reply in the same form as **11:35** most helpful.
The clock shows **5:15**
